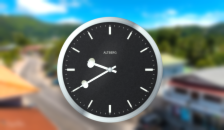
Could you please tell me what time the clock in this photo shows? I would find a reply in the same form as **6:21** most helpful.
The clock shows **9:40**
